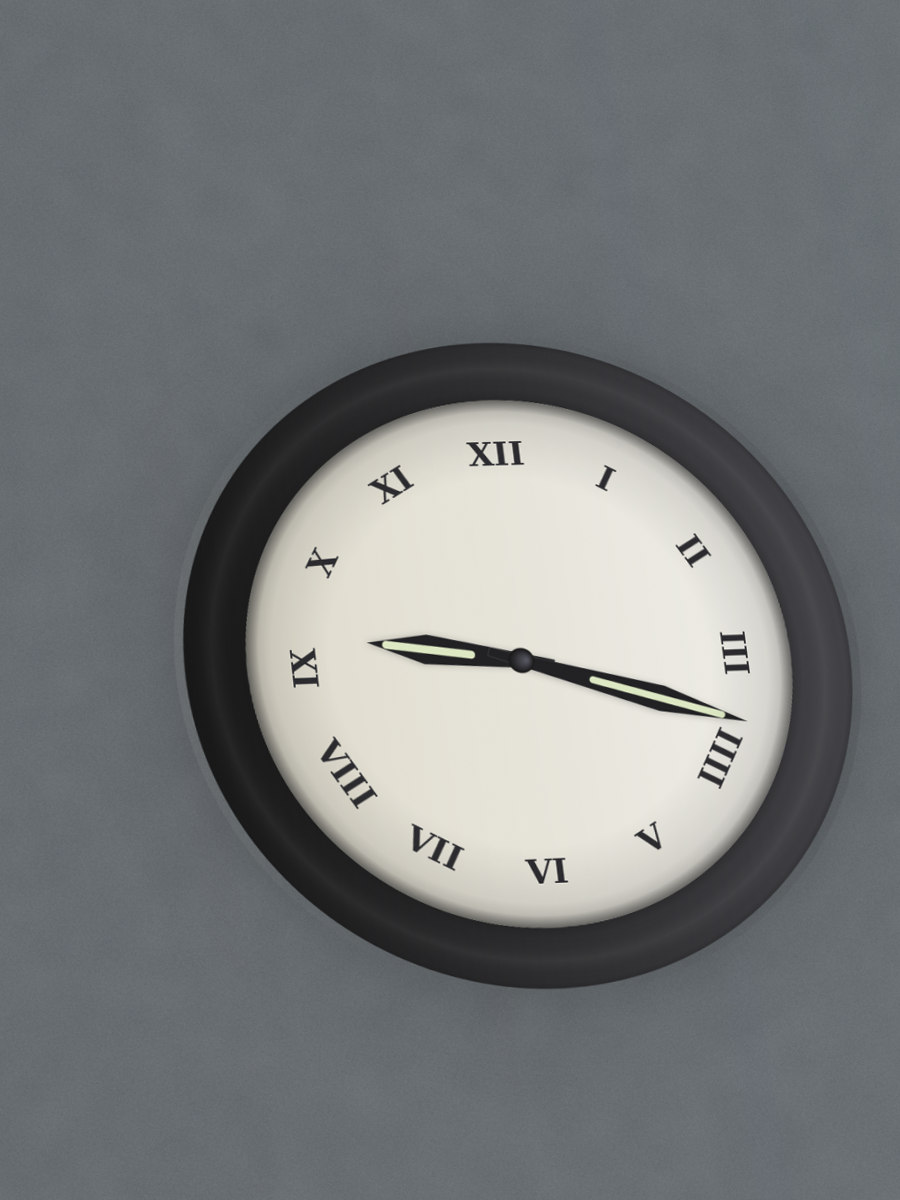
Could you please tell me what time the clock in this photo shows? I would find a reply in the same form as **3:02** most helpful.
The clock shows **9:18**
